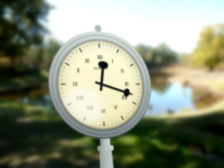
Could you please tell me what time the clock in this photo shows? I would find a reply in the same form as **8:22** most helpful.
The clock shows **12:18**
